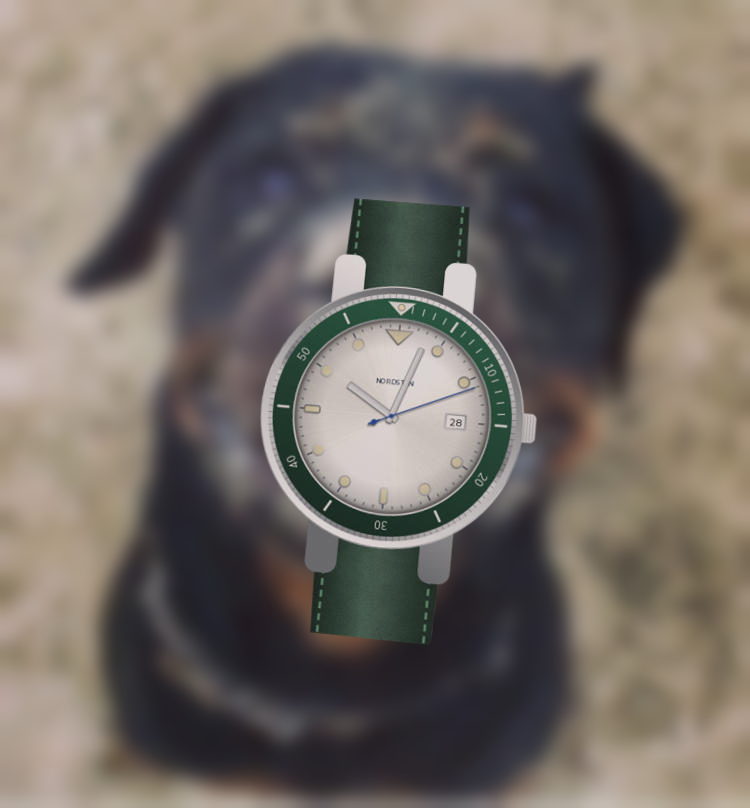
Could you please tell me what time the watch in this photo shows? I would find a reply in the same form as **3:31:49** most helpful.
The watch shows **10:03:11**
